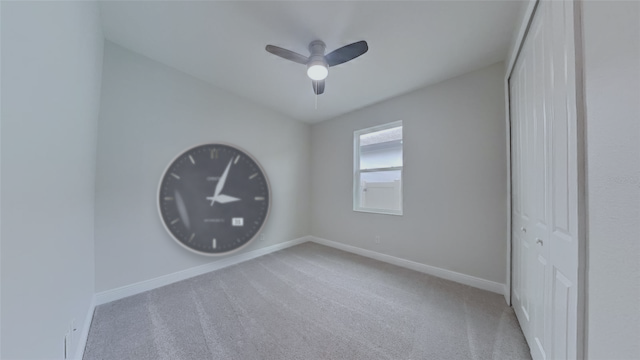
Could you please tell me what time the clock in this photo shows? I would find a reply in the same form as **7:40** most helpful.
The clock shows **3:04**
